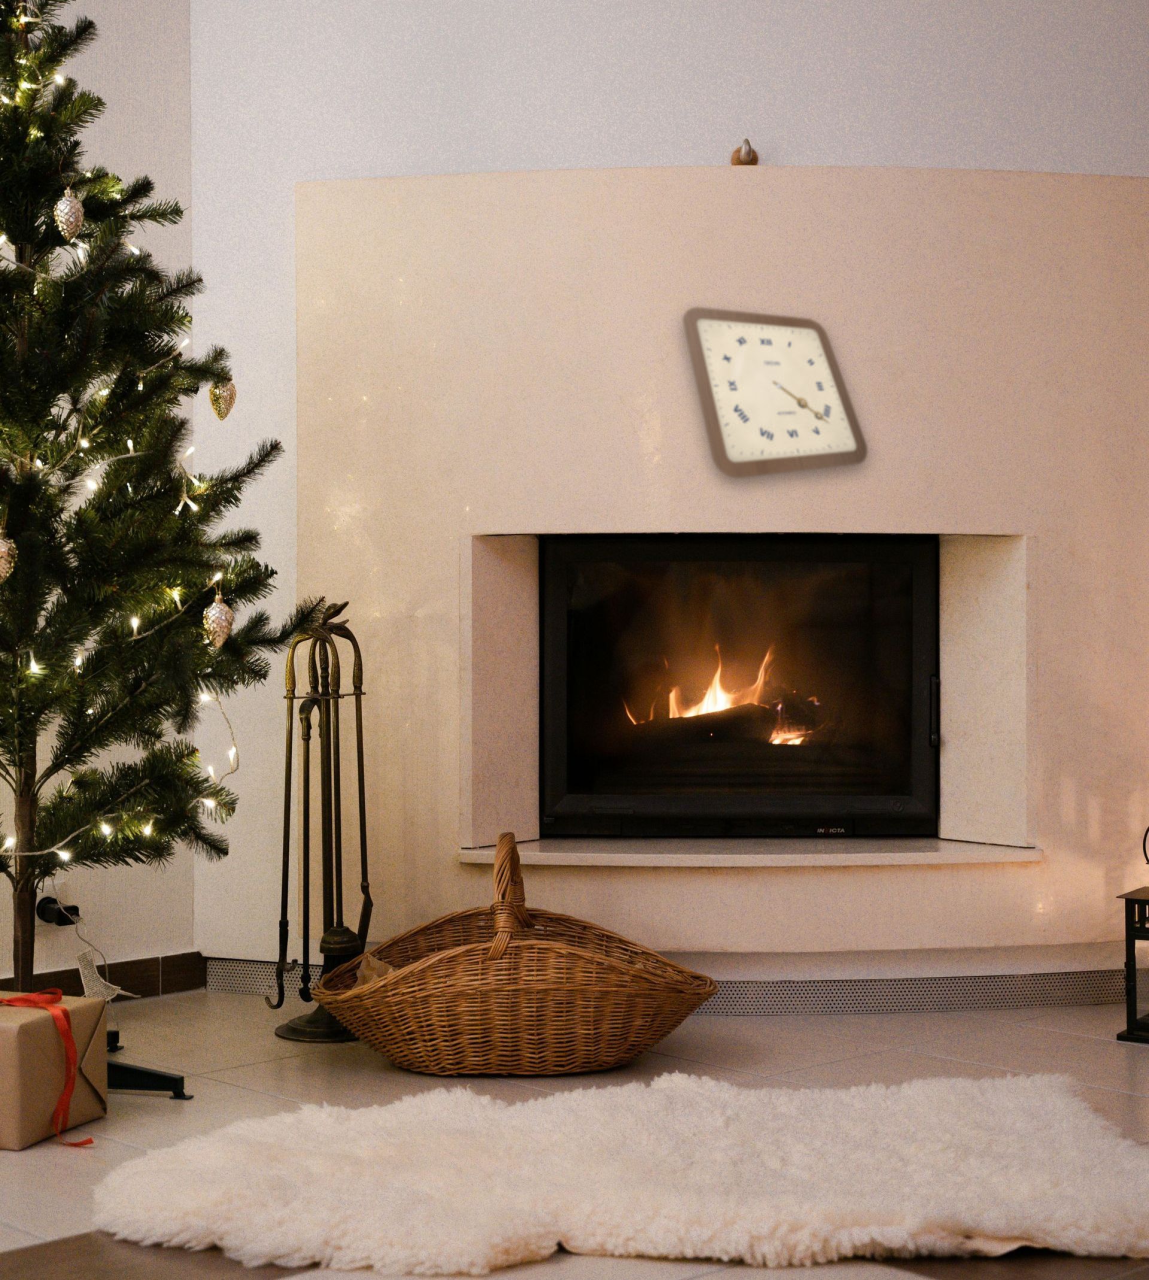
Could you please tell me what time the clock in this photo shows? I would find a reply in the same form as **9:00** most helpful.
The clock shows **4:22**
